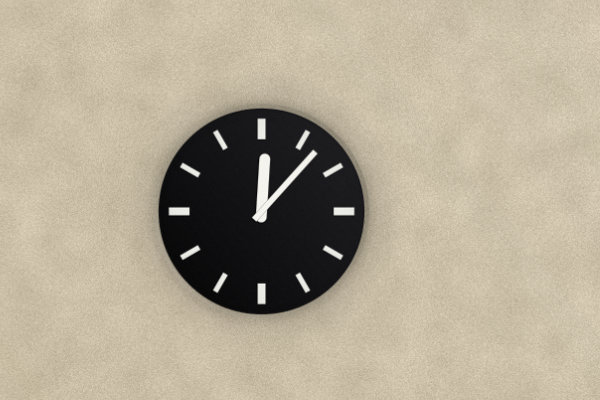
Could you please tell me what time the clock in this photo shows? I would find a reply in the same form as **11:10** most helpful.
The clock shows **12:07**
